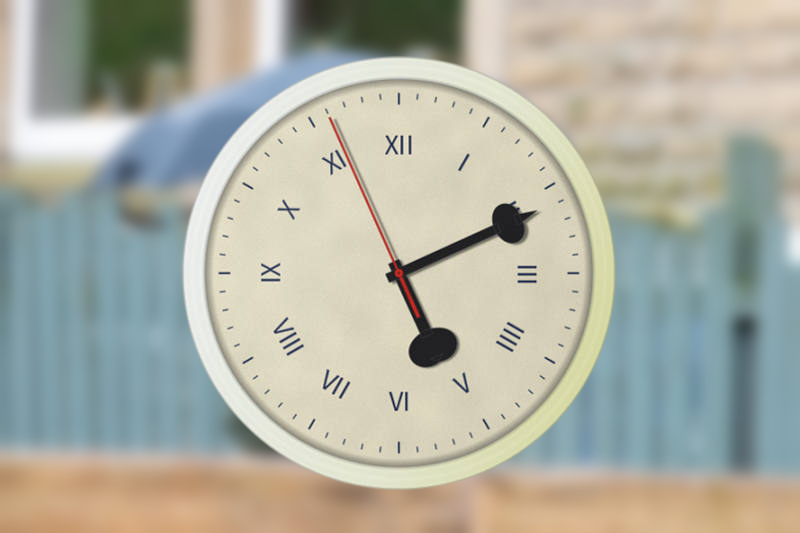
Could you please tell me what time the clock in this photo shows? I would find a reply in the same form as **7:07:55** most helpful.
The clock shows **5:10:56**
